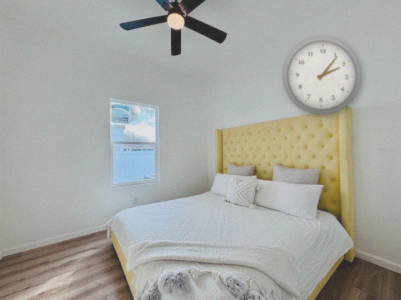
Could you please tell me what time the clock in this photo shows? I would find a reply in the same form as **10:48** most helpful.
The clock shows **2:06**
